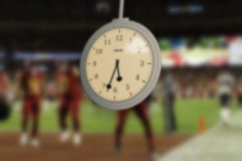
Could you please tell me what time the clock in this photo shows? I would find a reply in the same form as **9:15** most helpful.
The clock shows **5:33**
